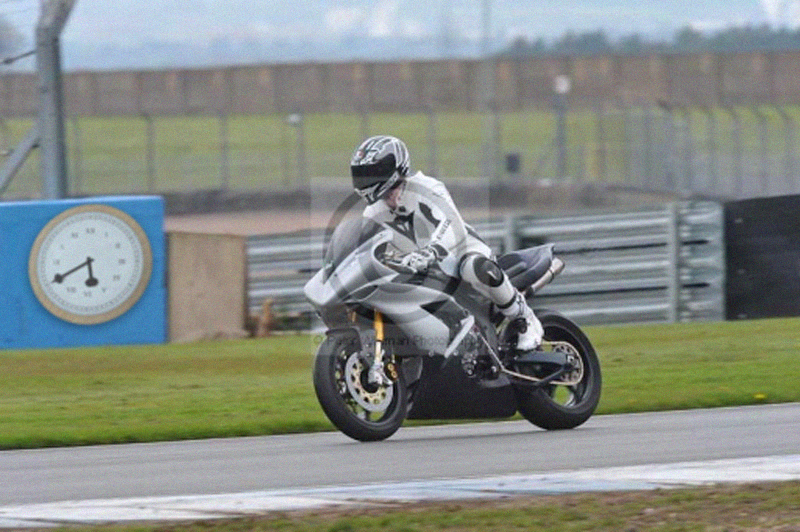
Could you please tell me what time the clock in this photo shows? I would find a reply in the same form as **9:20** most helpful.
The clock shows **5:40**
